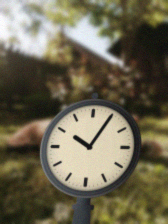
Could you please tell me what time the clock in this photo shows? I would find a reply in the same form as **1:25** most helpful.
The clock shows **10:05**
